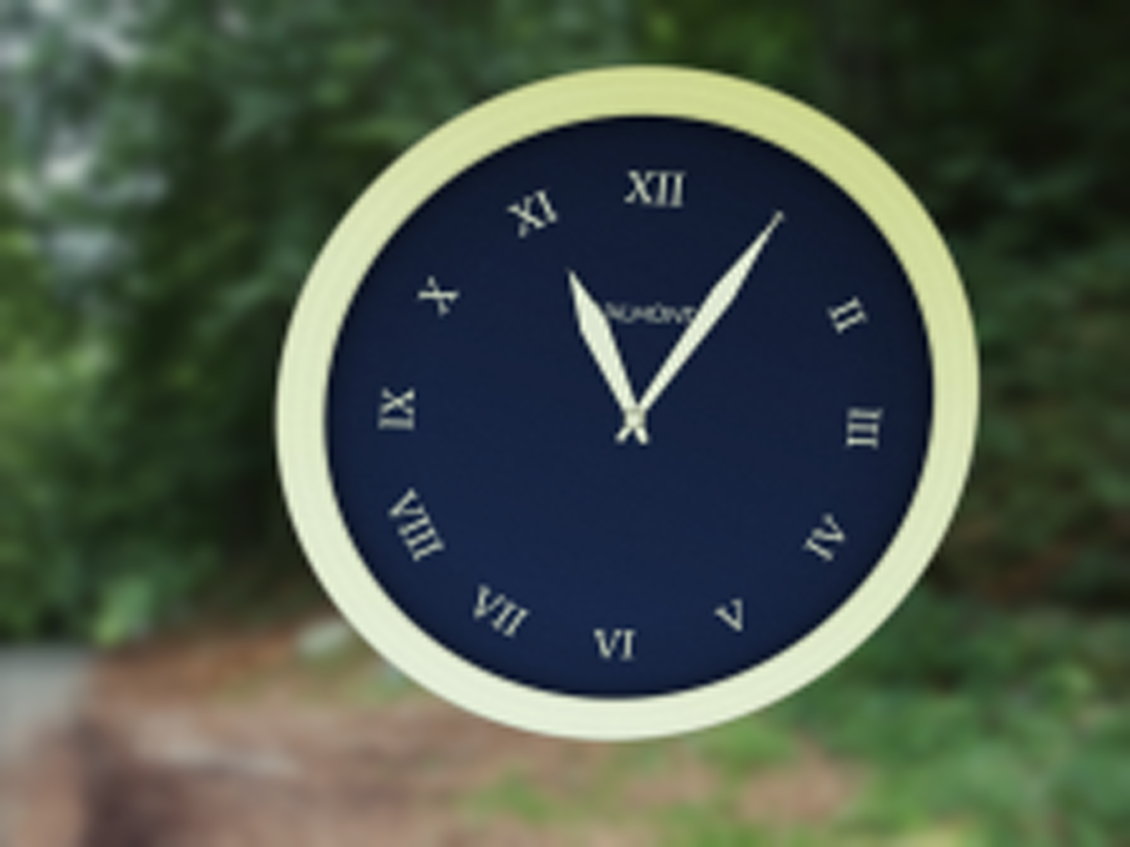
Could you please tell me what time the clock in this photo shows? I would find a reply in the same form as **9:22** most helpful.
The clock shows **11:05**
